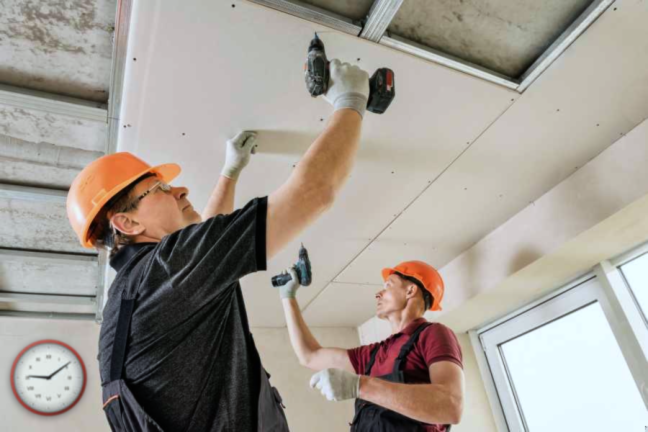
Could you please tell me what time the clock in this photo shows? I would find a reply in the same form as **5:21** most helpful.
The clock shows **9:09**
